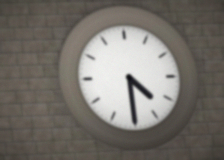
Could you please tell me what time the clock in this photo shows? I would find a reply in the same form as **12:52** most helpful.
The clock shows **4:30**
